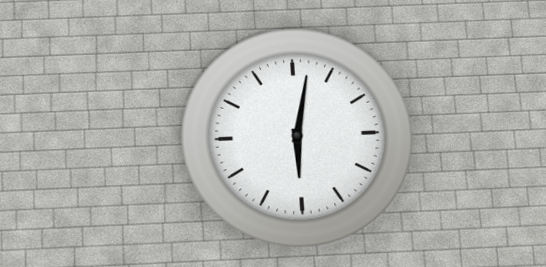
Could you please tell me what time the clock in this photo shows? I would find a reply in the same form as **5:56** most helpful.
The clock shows **6:02**
